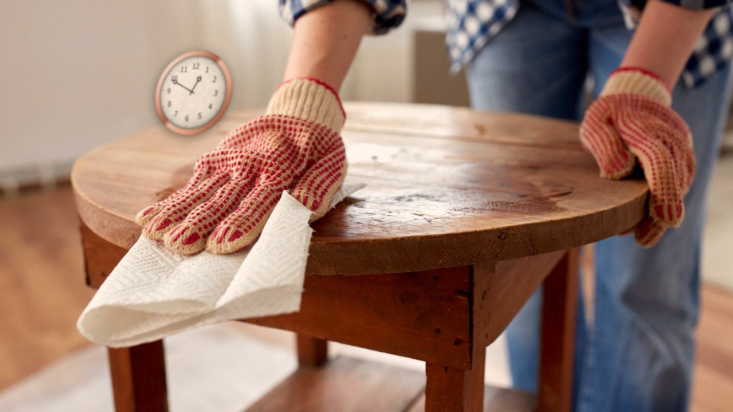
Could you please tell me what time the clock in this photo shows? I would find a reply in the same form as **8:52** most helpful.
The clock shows **12:49**
